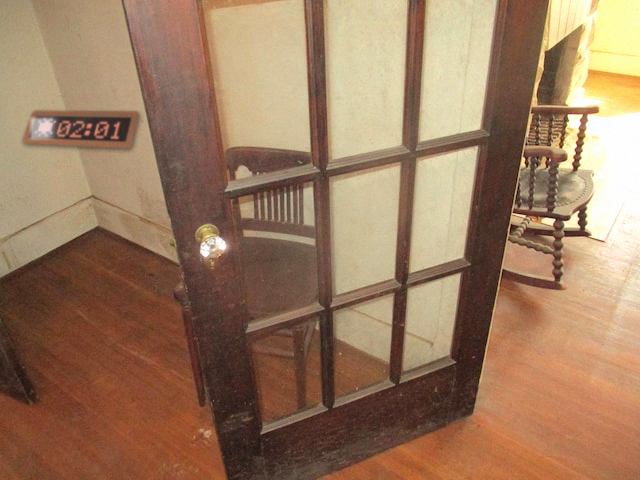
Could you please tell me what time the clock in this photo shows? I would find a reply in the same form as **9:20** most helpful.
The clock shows **2:01**
